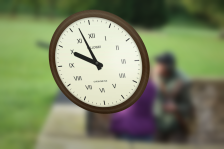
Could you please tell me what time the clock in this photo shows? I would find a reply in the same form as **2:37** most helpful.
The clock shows **9:57**
